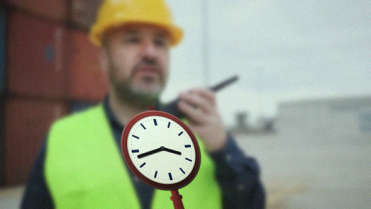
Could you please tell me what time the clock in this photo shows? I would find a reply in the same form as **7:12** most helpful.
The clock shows **3:43**
